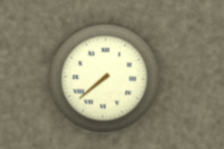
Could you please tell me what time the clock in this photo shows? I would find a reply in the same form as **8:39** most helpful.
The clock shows **7:38**
